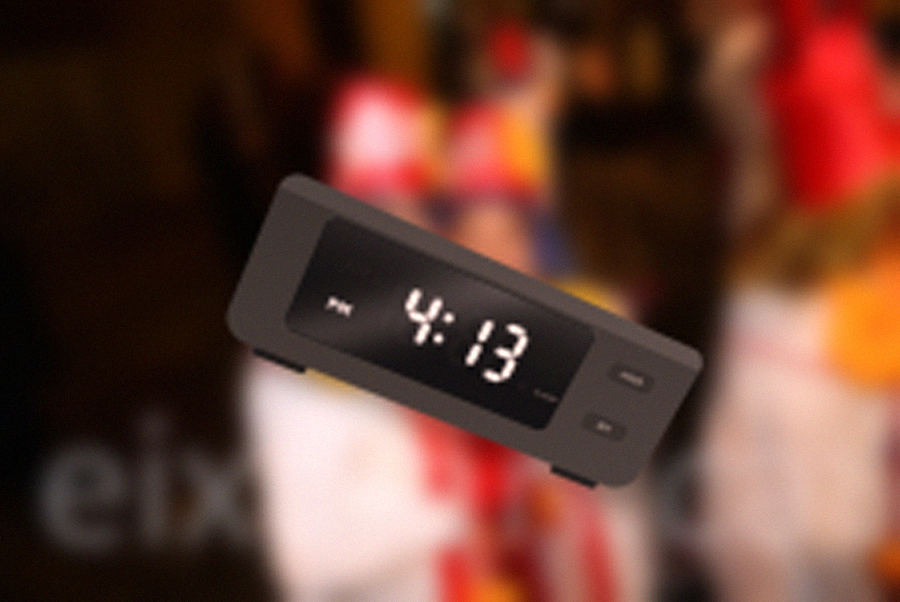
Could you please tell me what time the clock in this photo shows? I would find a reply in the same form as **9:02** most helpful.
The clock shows **4:13**
